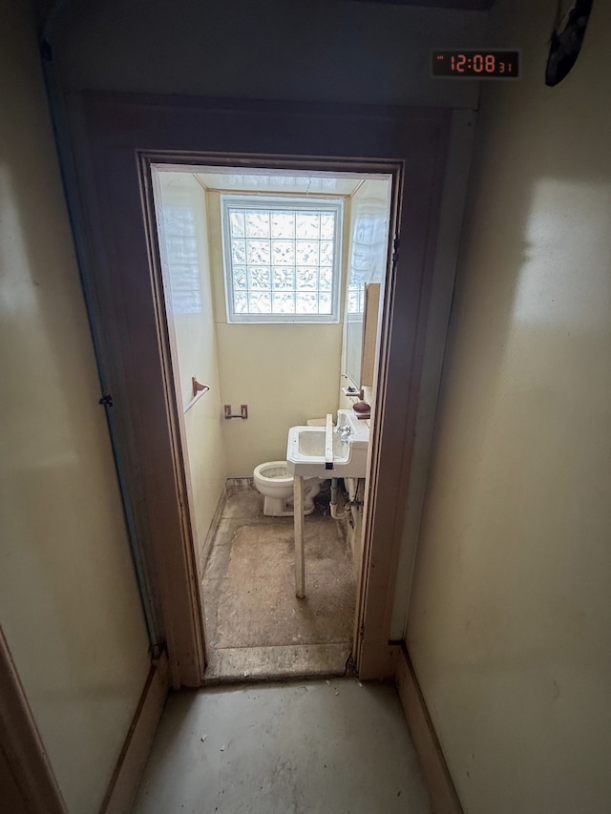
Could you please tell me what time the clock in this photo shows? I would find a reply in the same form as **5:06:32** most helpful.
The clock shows **12:08:31**
